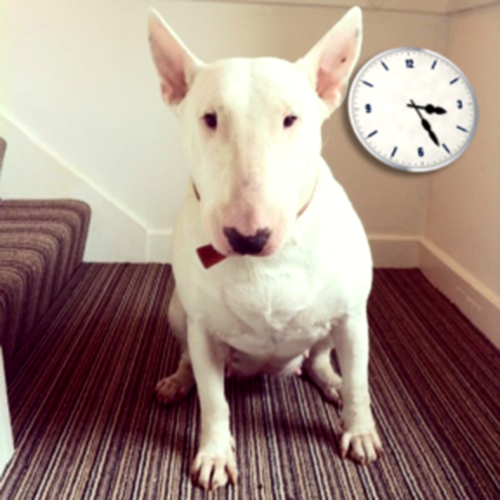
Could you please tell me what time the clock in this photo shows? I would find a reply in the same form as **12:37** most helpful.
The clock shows **3:26**
